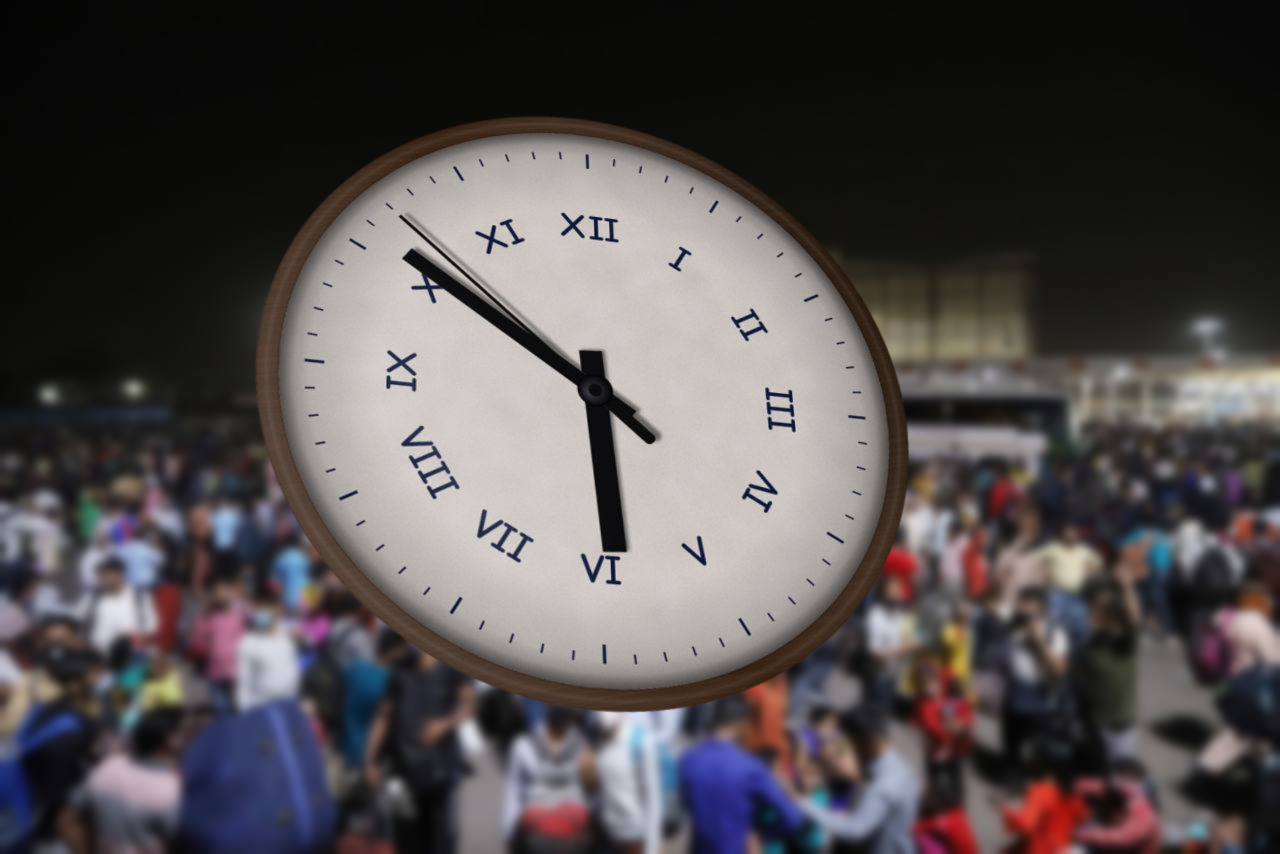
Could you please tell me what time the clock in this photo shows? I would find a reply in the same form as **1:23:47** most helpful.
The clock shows **5:50:52**
